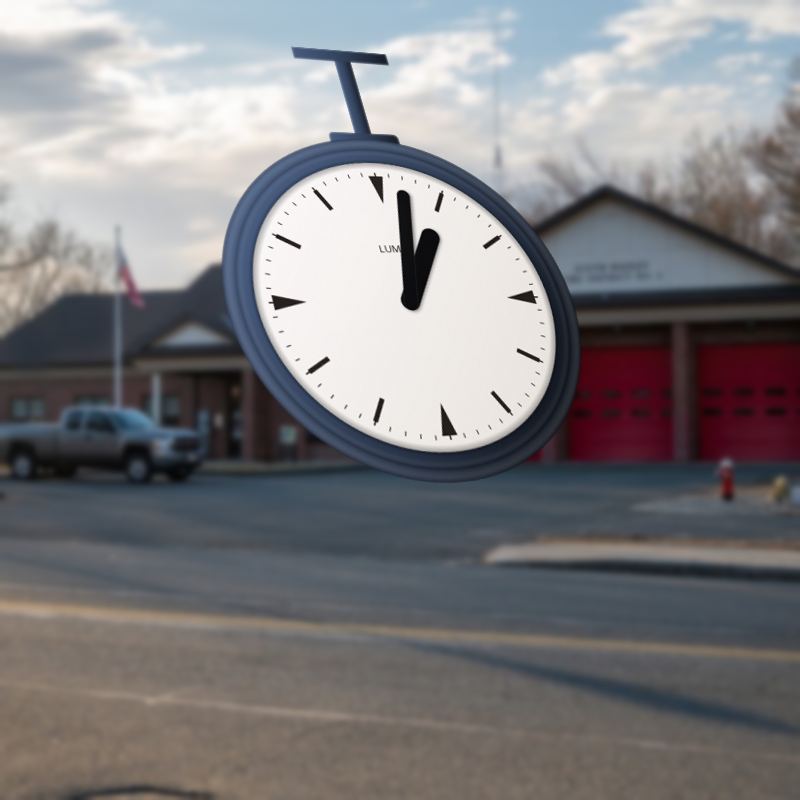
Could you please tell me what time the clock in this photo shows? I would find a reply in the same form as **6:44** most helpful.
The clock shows **1:02**
